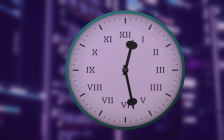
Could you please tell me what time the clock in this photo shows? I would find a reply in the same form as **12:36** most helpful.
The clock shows **12:28**
